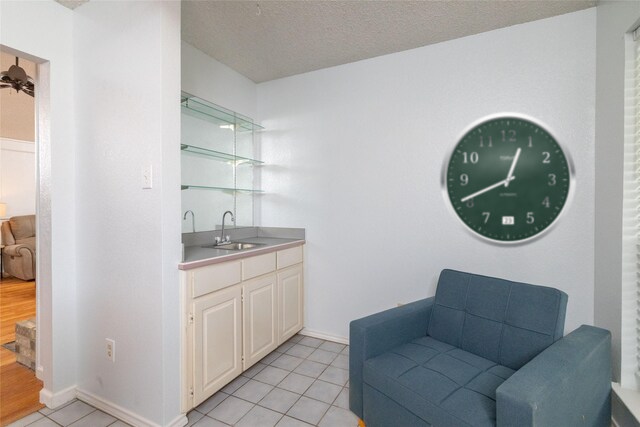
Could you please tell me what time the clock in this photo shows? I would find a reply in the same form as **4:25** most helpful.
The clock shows **12:41**
